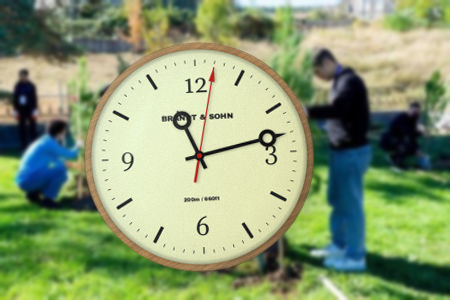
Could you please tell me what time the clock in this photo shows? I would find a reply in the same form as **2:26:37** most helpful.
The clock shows **11:13:02**
